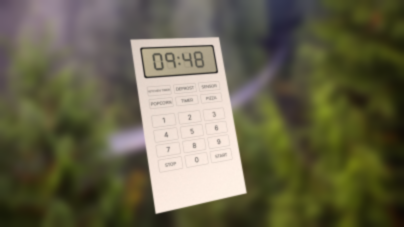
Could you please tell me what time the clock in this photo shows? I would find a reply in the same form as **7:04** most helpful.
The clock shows **9:48**
